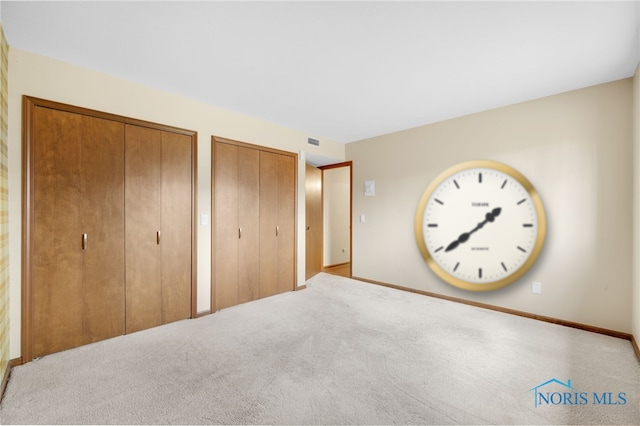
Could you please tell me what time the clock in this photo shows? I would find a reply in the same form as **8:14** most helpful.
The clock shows **1:39**
